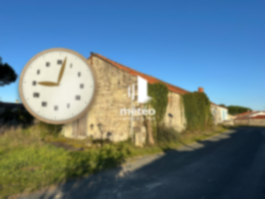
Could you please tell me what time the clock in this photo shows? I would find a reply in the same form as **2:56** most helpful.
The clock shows **9:02**
